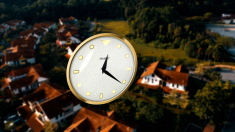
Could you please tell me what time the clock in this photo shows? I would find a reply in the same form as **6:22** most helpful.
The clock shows **12:21**
